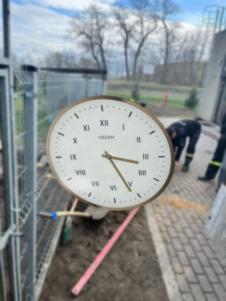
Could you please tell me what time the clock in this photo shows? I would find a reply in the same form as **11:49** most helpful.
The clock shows **3:26**
